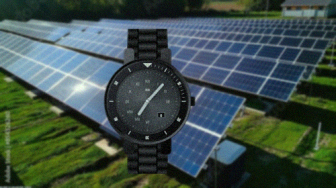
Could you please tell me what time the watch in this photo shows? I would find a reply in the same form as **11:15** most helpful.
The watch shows **7:07**
